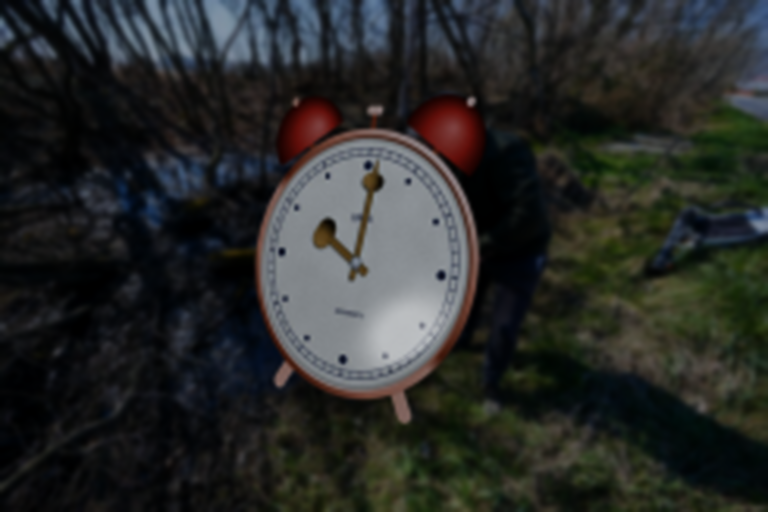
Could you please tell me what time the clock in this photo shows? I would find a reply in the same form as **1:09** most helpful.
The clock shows **10:01**
